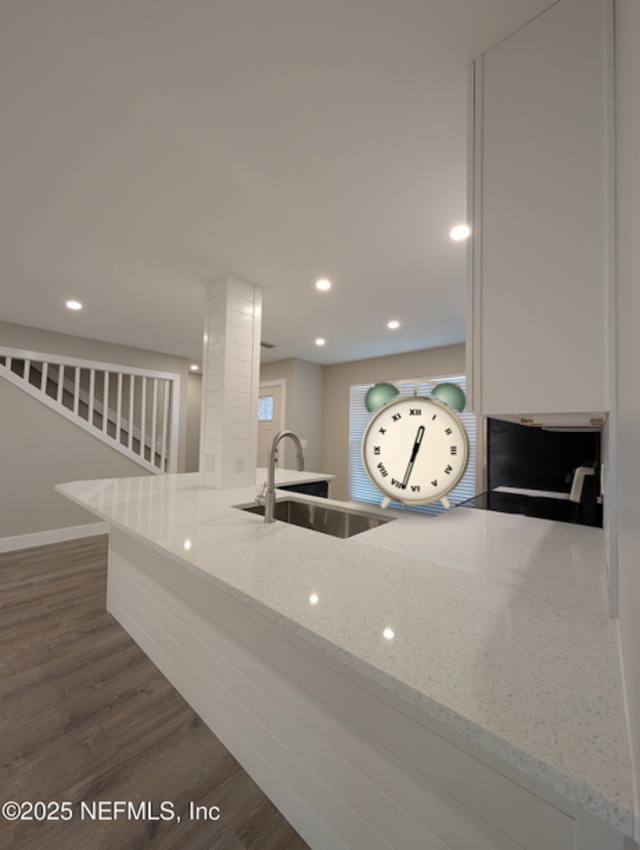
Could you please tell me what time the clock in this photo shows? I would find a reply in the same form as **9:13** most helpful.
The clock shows **12:33**
